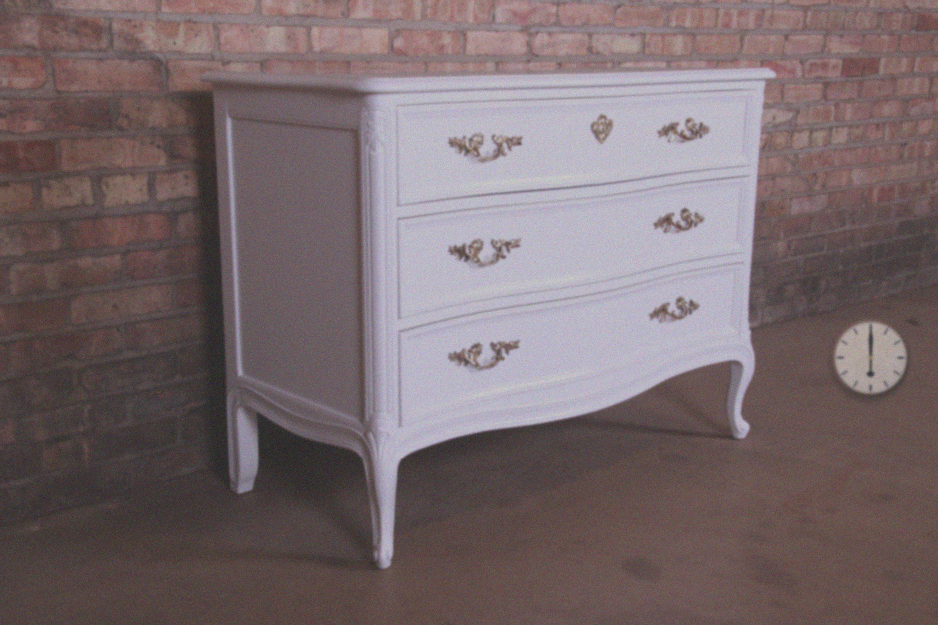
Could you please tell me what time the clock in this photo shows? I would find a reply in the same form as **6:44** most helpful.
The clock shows **6:00**
